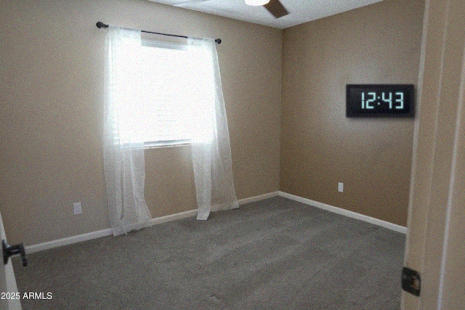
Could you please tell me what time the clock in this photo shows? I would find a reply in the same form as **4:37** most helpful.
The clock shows **12:43**
